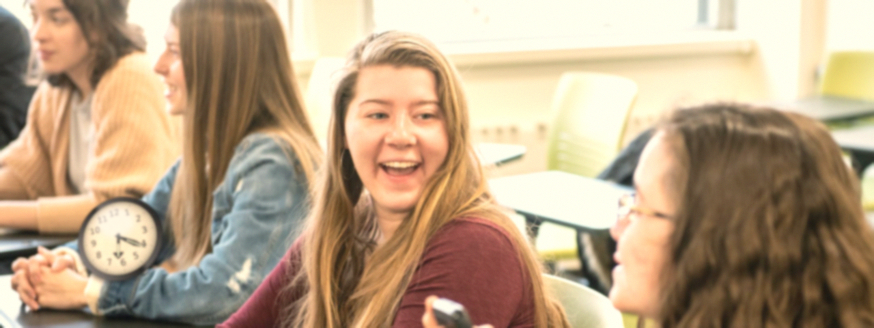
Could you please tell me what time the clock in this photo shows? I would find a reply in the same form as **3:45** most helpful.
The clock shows **6:21**
